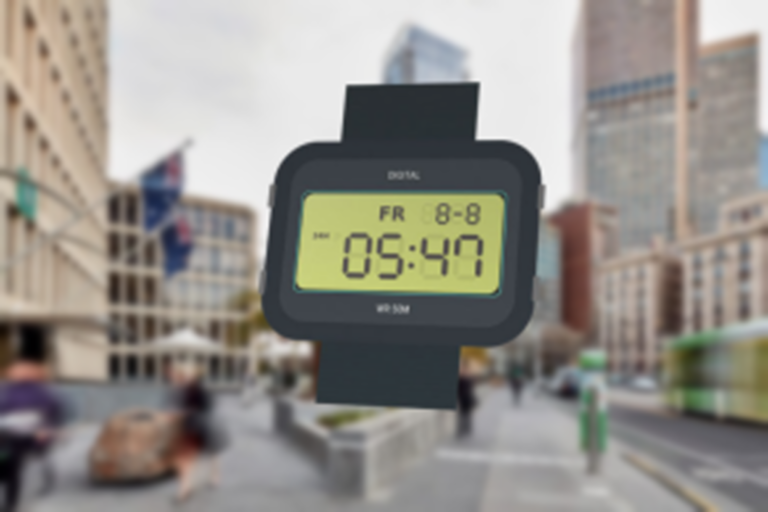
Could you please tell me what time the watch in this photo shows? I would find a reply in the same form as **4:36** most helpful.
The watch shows **5:47**
